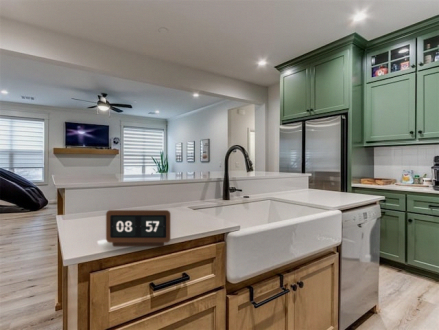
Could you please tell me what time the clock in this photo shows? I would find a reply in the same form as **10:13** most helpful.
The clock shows **8:57**
